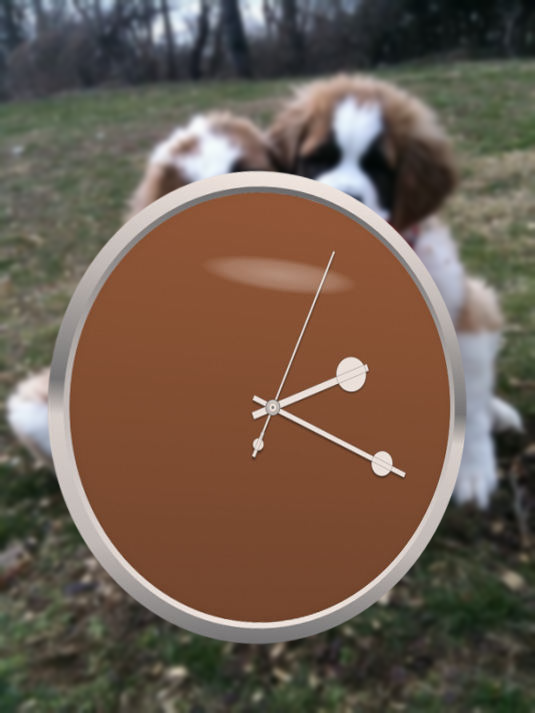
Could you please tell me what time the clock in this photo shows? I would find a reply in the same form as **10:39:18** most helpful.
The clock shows **2:19:04**
